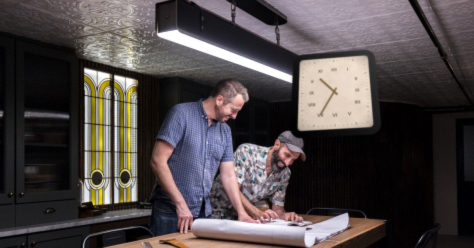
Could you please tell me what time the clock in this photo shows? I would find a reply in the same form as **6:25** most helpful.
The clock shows **10:35**
